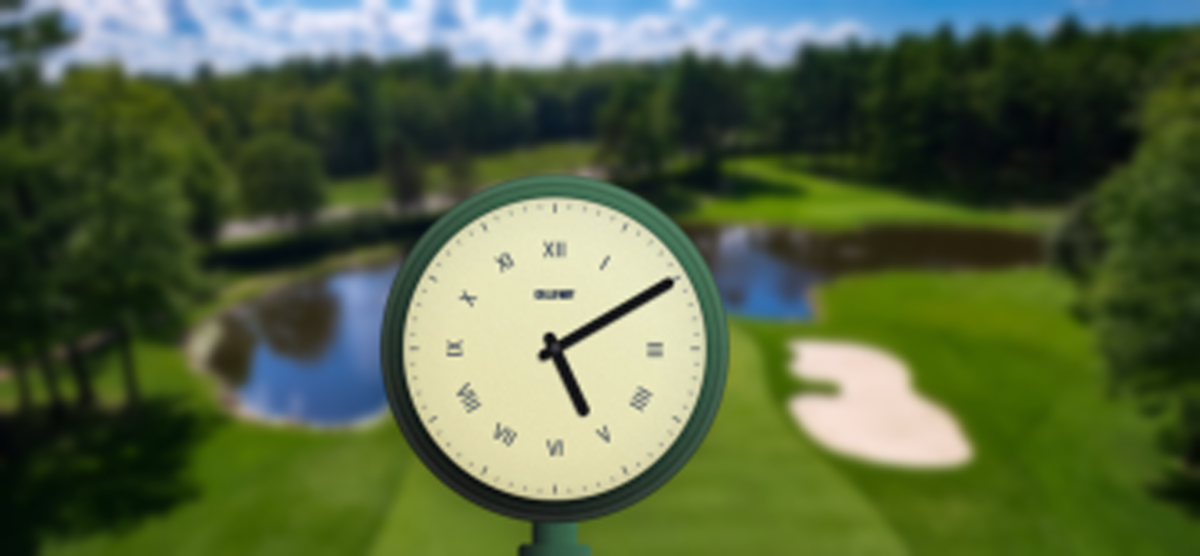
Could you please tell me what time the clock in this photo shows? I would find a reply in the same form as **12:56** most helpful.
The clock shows **5:10**
